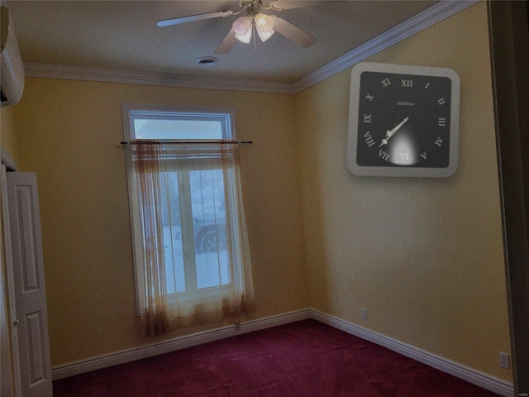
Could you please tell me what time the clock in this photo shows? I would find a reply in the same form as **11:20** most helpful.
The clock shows **7:37**
